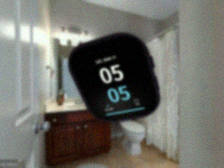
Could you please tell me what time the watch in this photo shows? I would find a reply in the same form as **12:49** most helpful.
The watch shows **5:05**
